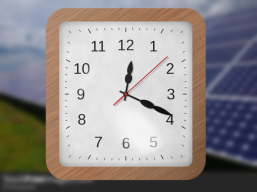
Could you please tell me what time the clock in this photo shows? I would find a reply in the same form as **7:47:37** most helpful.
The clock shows **12:19:08**
